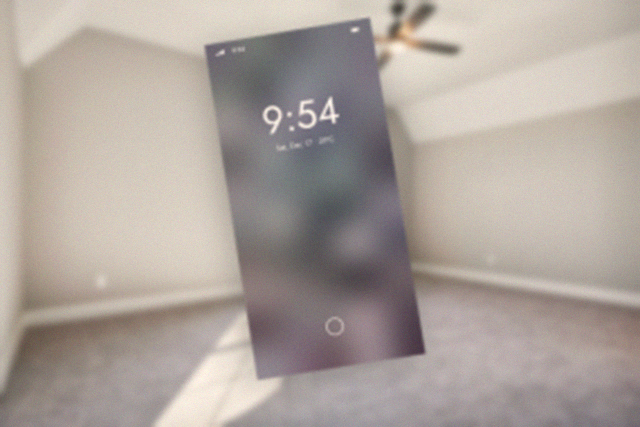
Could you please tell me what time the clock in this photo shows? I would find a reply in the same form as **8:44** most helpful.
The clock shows **9:54**
